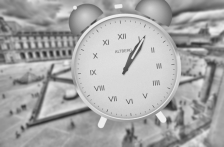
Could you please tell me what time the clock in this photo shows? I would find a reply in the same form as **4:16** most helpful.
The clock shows **1:06**
